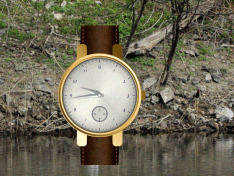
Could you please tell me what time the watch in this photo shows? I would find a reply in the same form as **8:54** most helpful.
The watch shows **9:44**
